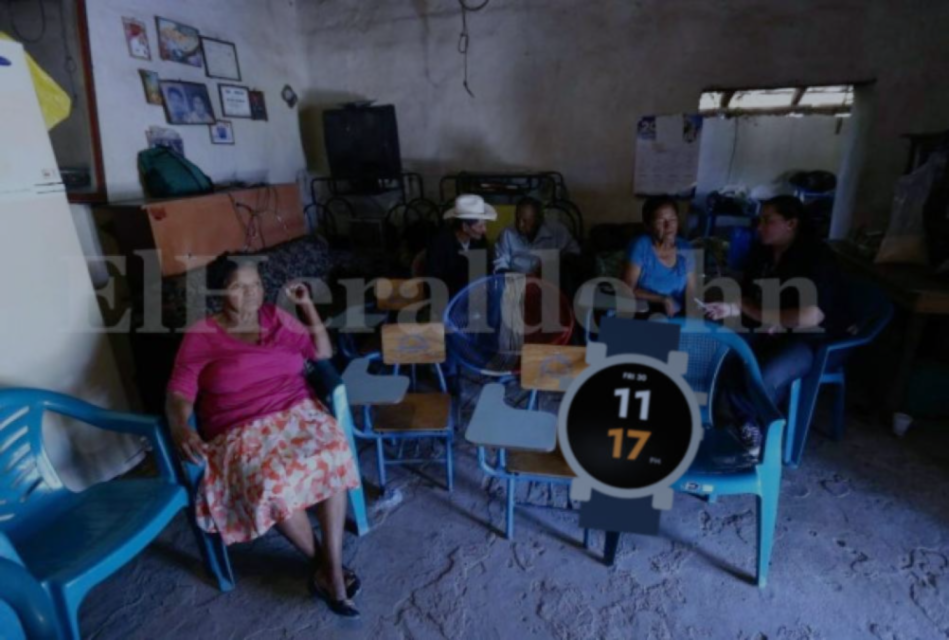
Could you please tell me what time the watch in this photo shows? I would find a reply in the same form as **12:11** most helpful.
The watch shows **11:17**
